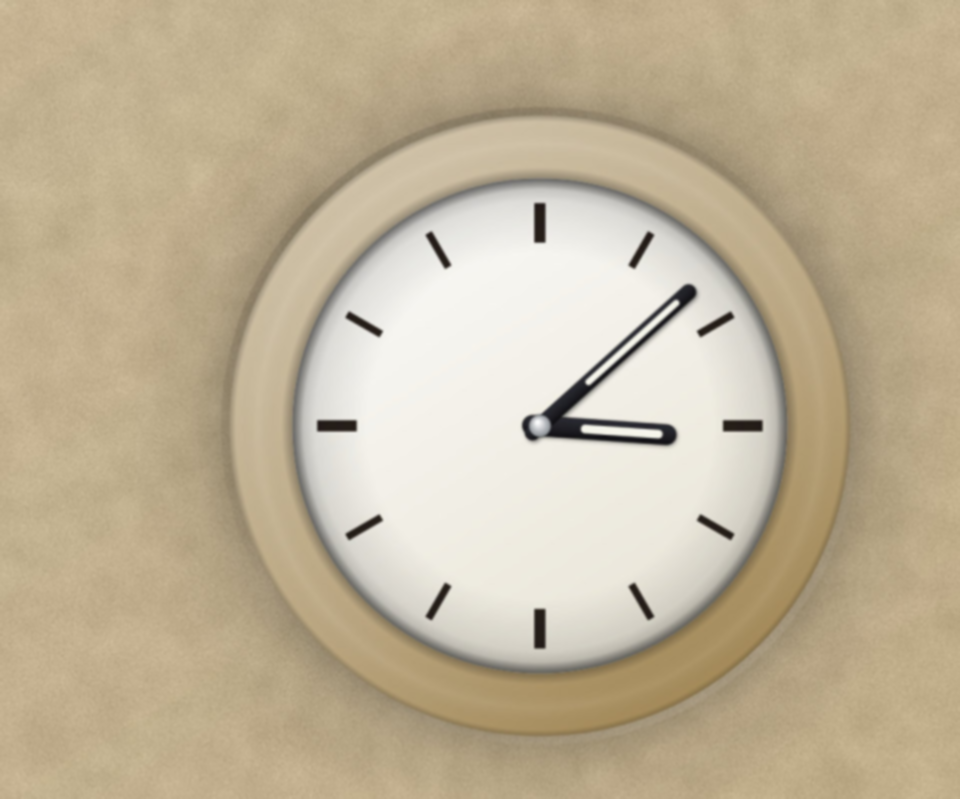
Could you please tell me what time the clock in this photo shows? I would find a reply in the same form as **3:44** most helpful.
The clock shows **3:08**
